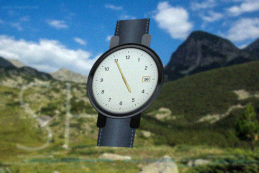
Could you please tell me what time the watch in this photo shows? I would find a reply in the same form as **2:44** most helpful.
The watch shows **4:55**
